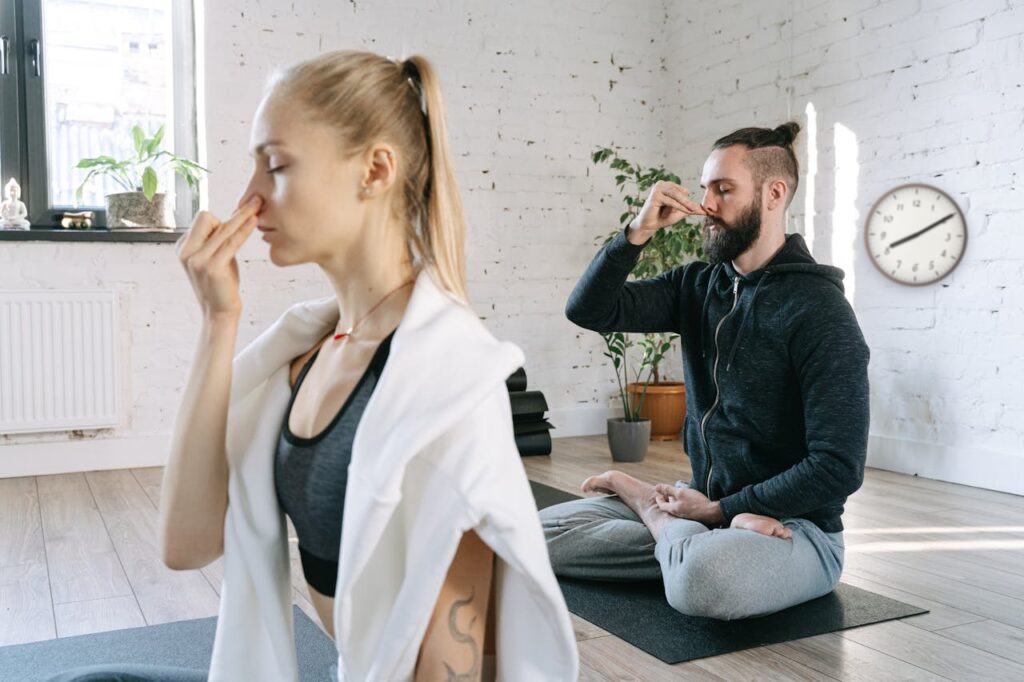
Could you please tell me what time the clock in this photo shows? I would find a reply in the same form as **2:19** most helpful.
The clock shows **8:10**
